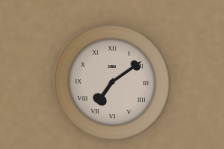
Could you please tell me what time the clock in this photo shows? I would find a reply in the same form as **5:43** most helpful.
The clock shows **7:09**
